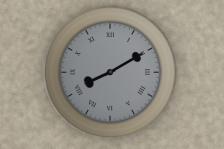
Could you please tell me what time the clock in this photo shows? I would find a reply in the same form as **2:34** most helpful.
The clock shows **8:10**
